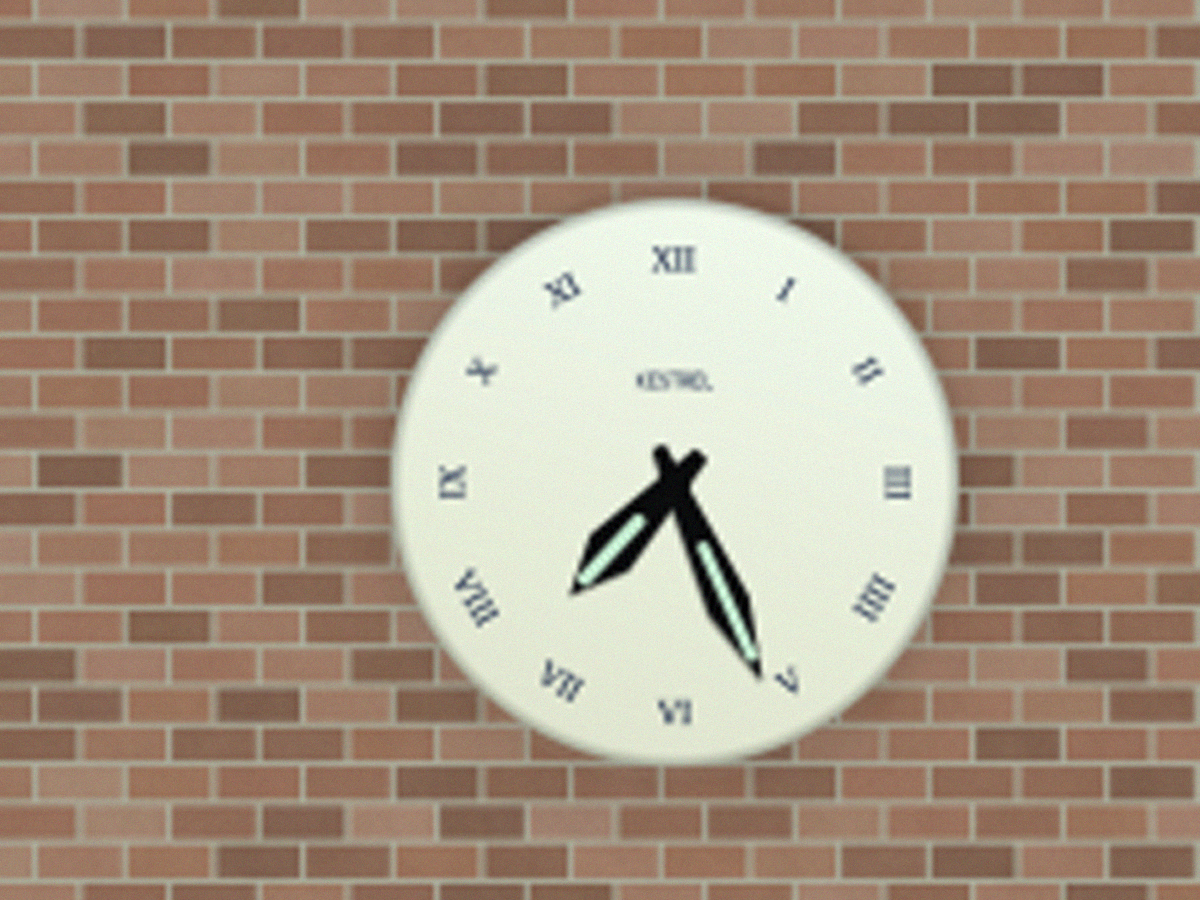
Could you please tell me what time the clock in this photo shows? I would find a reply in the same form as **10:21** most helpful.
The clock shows **7:26**
